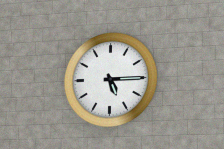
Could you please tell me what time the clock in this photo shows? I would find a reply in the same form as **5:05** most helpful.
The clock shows **5:15**
